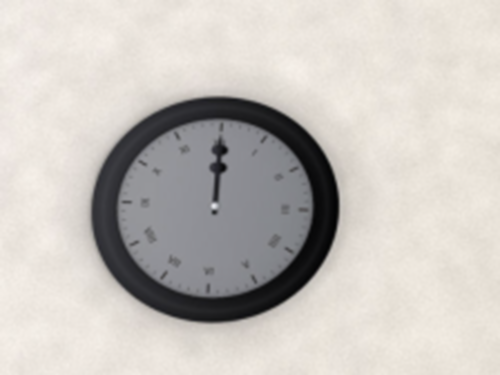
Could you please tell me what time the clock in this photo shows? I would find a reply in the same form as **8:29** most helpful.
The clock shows **12:00**
